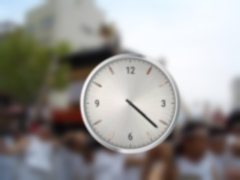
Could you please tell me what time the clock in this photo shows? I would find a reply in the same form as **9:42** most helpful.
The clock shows **4:22**
